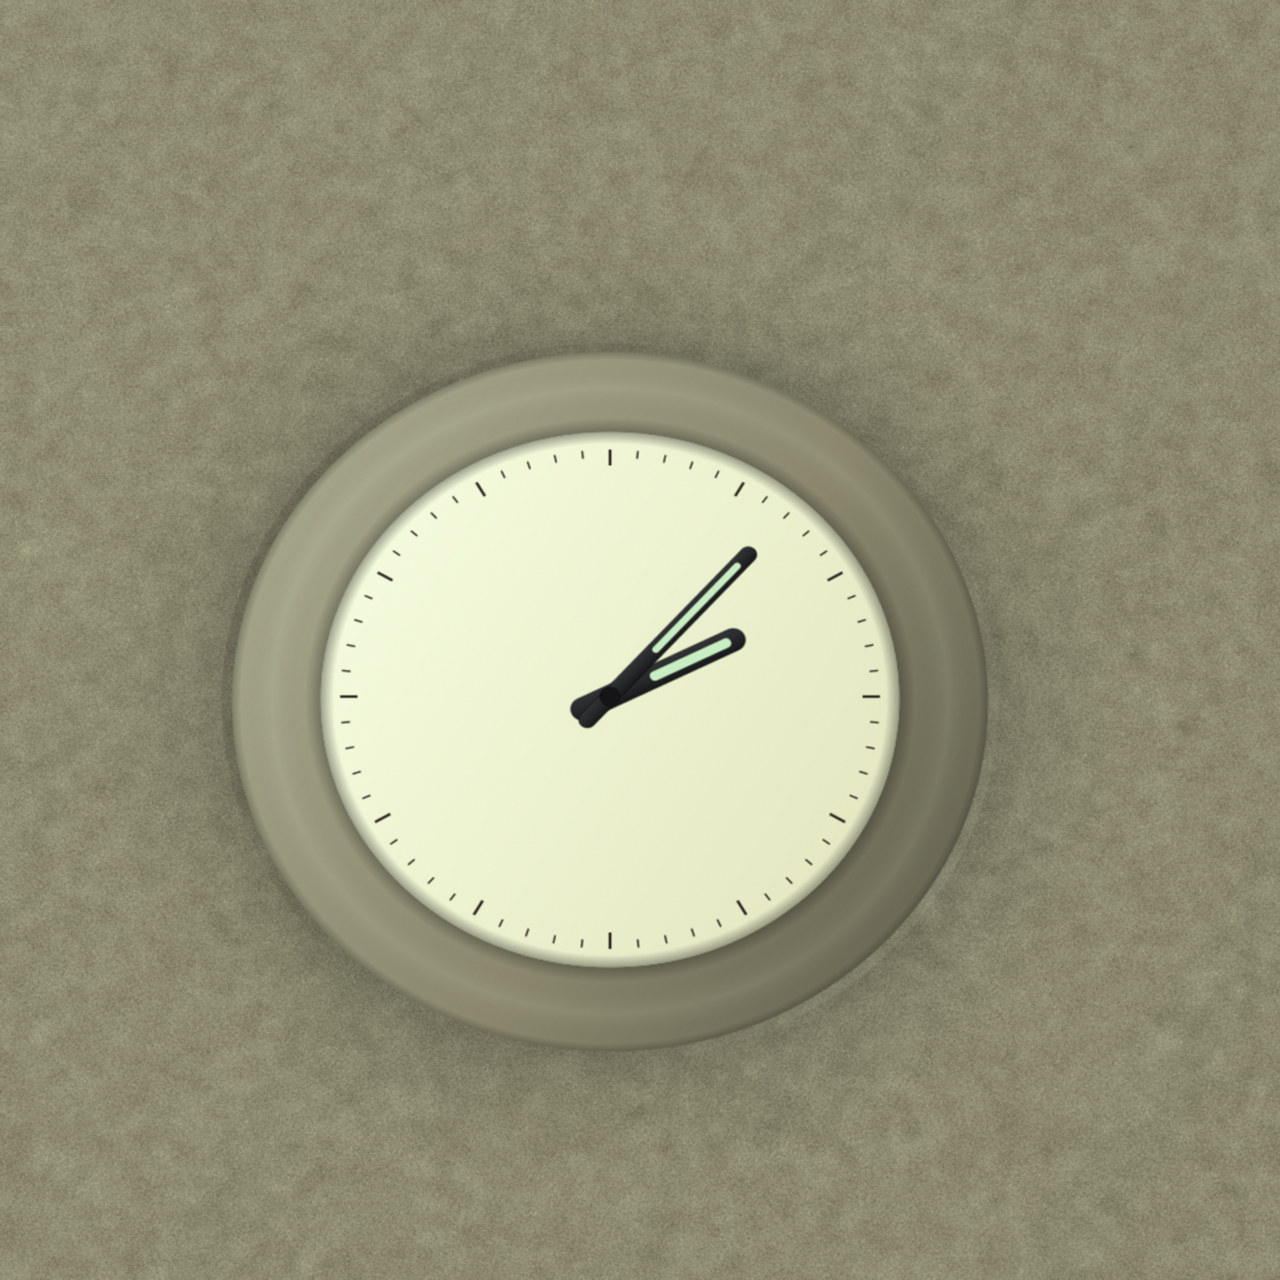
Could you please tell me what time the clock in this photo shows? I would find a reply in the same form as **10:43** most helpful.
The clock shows **2:07**
